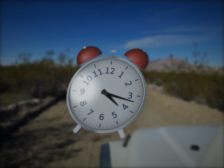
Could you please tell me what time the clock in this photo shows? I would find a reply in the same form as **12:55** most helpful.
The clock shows **4:17**
